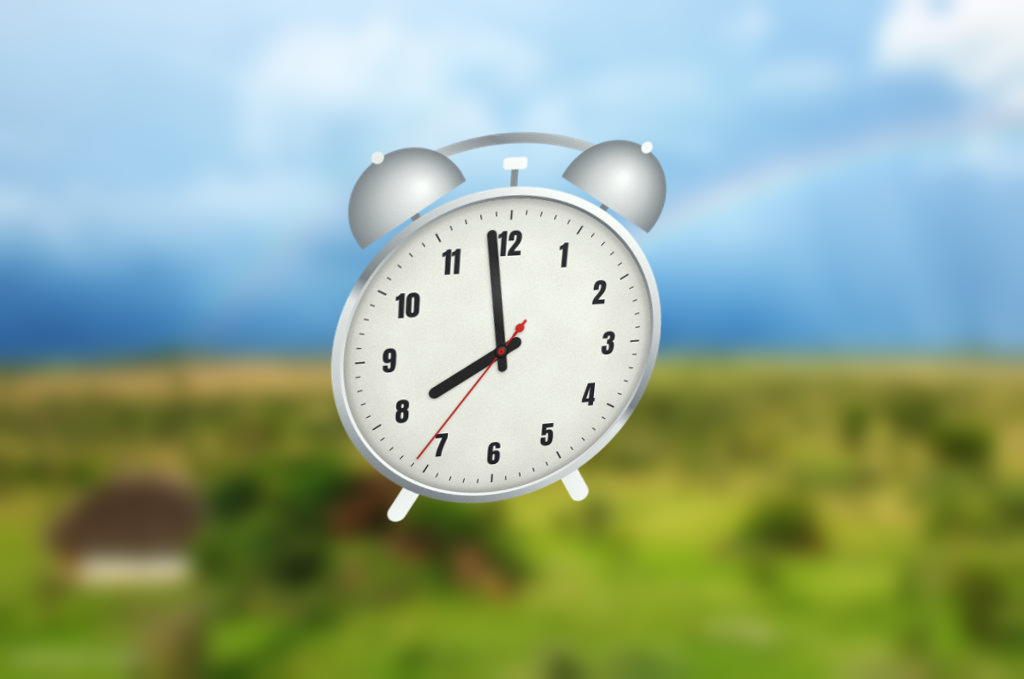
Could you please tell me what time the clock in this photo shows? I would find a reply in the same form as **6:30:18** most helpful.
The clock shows **7:58:36**
